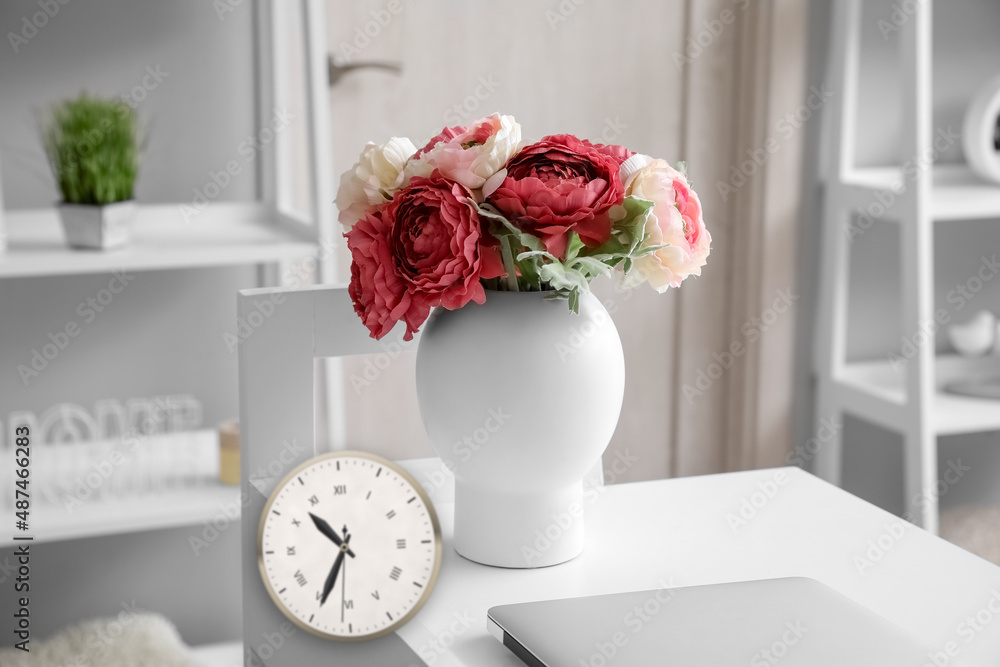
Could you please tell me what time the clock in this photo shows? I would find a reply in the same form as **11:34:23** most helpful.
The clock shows **10:34:31**
